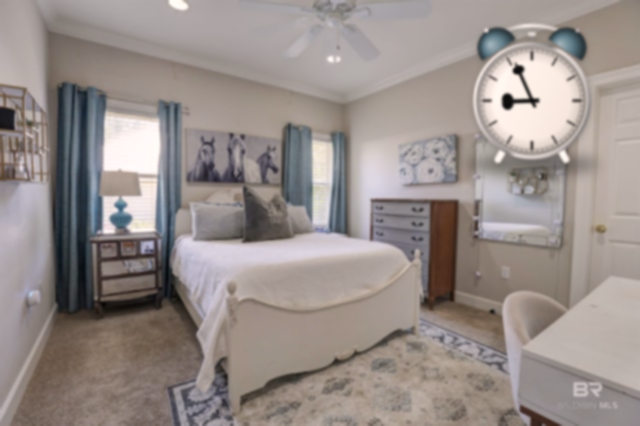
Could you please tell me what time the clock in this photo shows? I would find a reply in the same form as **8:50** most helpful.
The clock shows **8:56**
